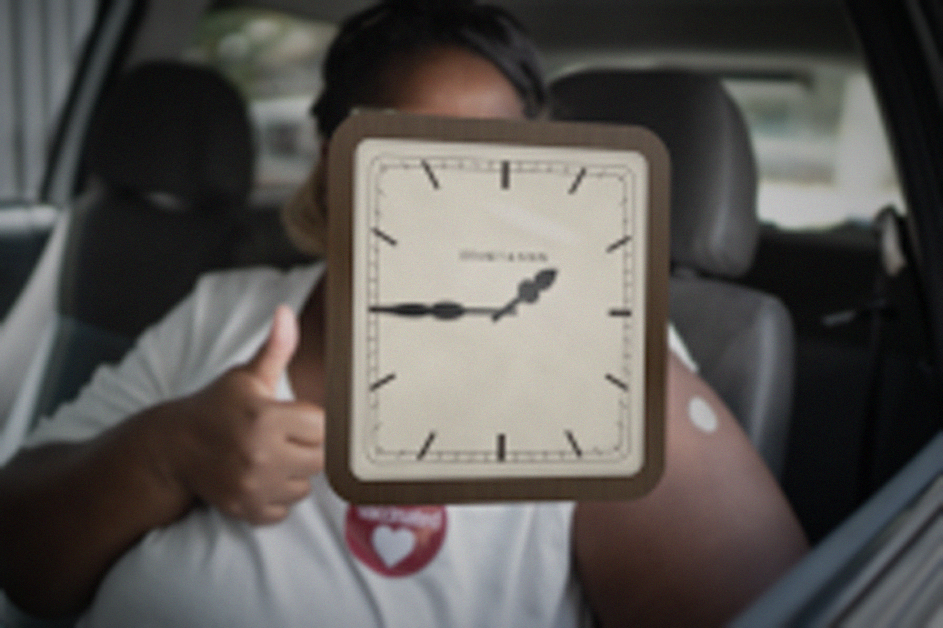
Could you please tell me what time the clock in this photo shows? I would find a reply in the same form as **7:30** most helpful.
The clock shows **1:45**
